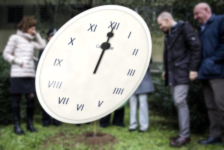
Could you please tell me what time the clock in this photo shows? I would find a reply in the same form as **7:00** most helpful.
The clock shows **12:00**
